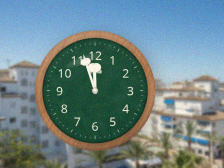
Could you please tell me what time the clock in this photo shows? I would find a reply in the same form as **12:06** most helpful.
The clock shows **11:57**
